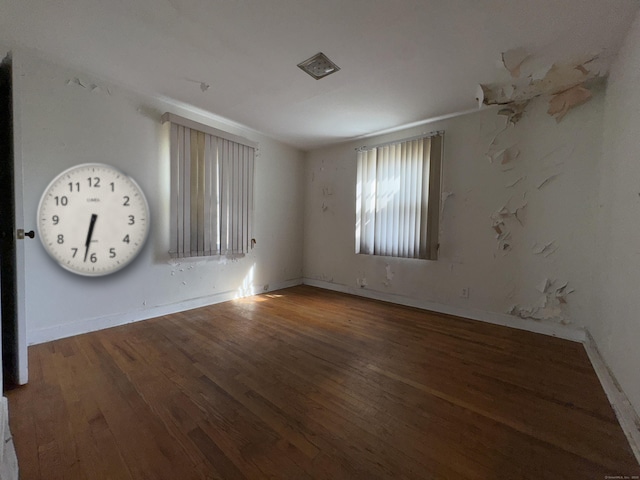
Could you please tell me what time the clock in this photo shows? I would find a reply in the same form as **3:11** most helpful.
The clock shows **6:32**
